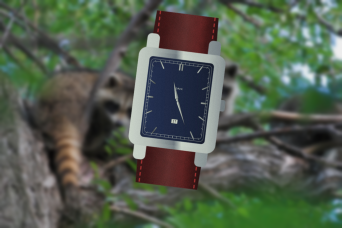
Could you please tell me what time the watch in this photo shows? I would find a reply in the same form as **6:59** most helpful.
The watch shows **11:26**
